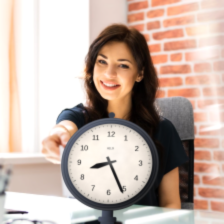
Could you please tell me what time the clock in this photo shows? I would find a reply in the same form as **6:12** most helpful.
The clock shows **8:26**
